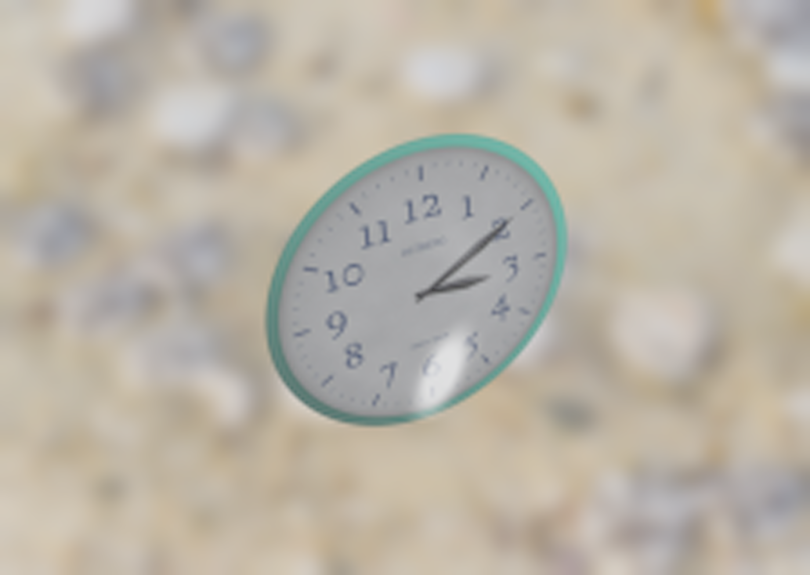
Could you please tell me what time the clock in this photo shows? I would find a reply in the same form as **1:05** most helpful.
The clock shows **3:10**
